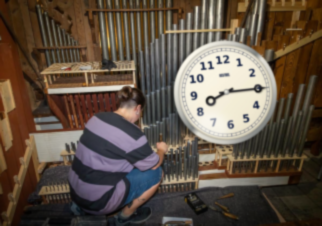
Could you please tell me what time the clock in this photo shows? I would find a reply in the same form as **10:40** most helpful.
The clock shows **8:15**
